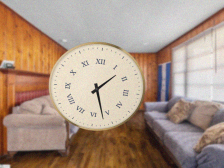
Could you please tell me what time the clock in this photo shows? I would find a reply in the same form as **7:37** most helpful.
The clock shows **1:27**
